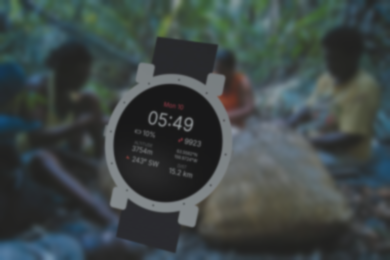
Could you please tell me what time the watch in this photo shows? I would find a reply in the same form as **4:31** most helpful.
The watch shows **5:49**
